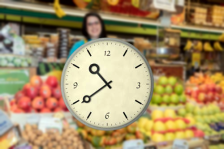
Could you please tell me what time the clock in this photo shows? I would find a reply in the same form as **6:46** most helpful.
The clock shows **10:39**
